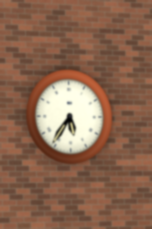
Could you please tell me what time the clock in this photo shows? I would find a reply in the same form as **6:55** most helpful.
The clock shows **5:36**
